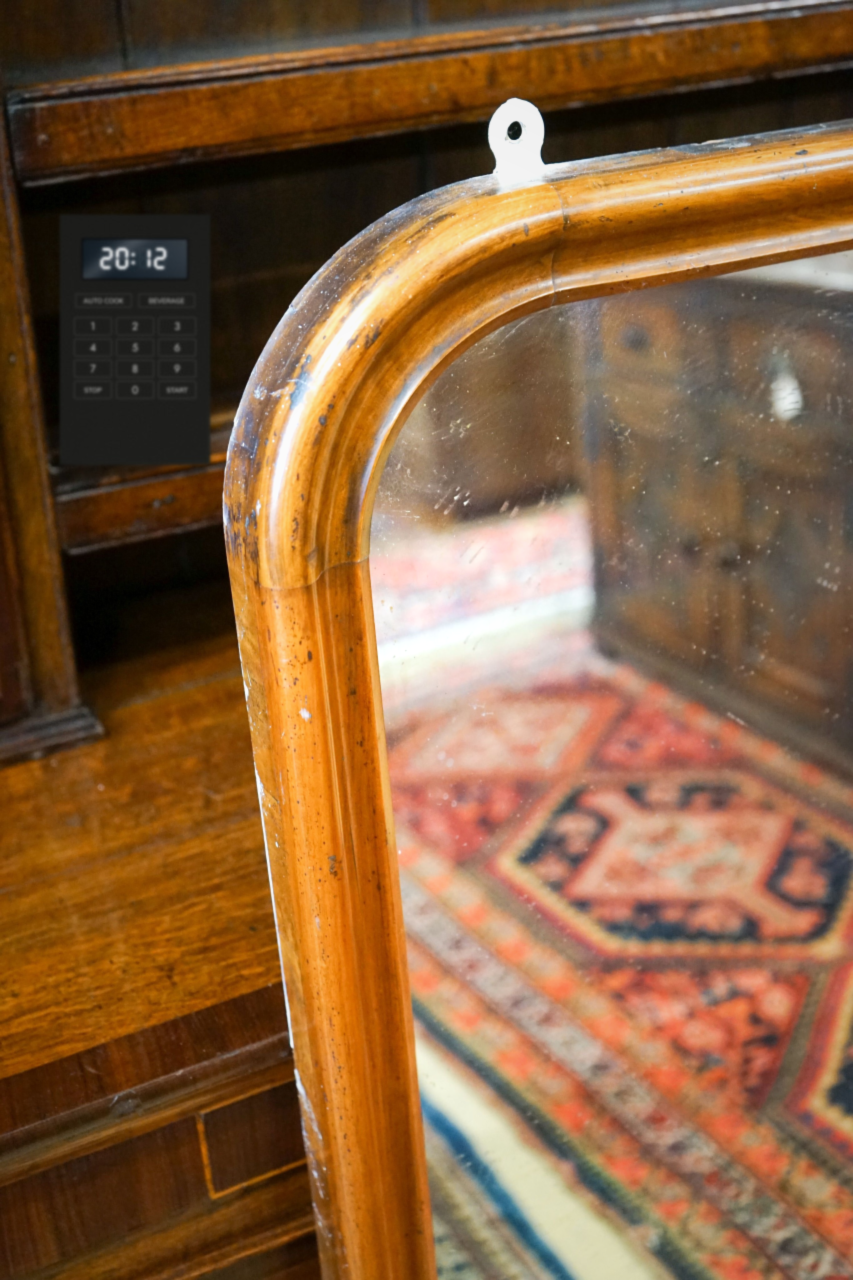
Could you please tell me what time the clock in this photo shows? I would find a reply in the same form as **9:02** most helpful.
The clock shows **20:12**
